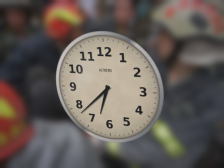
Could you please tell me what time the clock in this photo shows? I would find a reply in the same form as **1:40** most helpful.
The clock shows **6:38**
